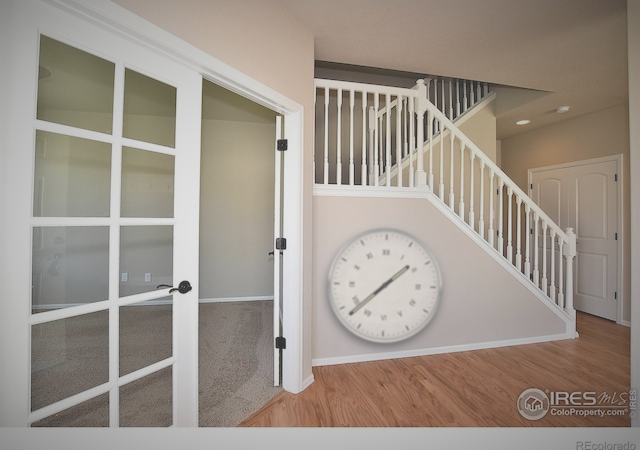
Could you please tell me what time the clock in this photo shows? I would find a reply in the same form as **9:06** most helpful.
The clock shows **1:38**
